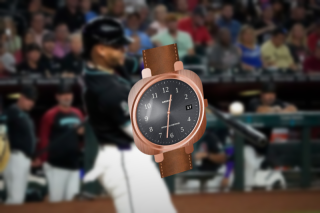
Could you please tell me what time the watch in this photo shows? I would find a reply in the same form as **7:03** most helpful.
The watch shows **12:32**
